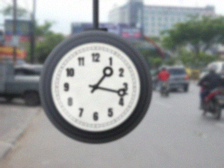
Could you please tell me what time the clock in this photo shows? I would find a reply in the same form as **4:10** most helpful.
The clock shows **1:17**
